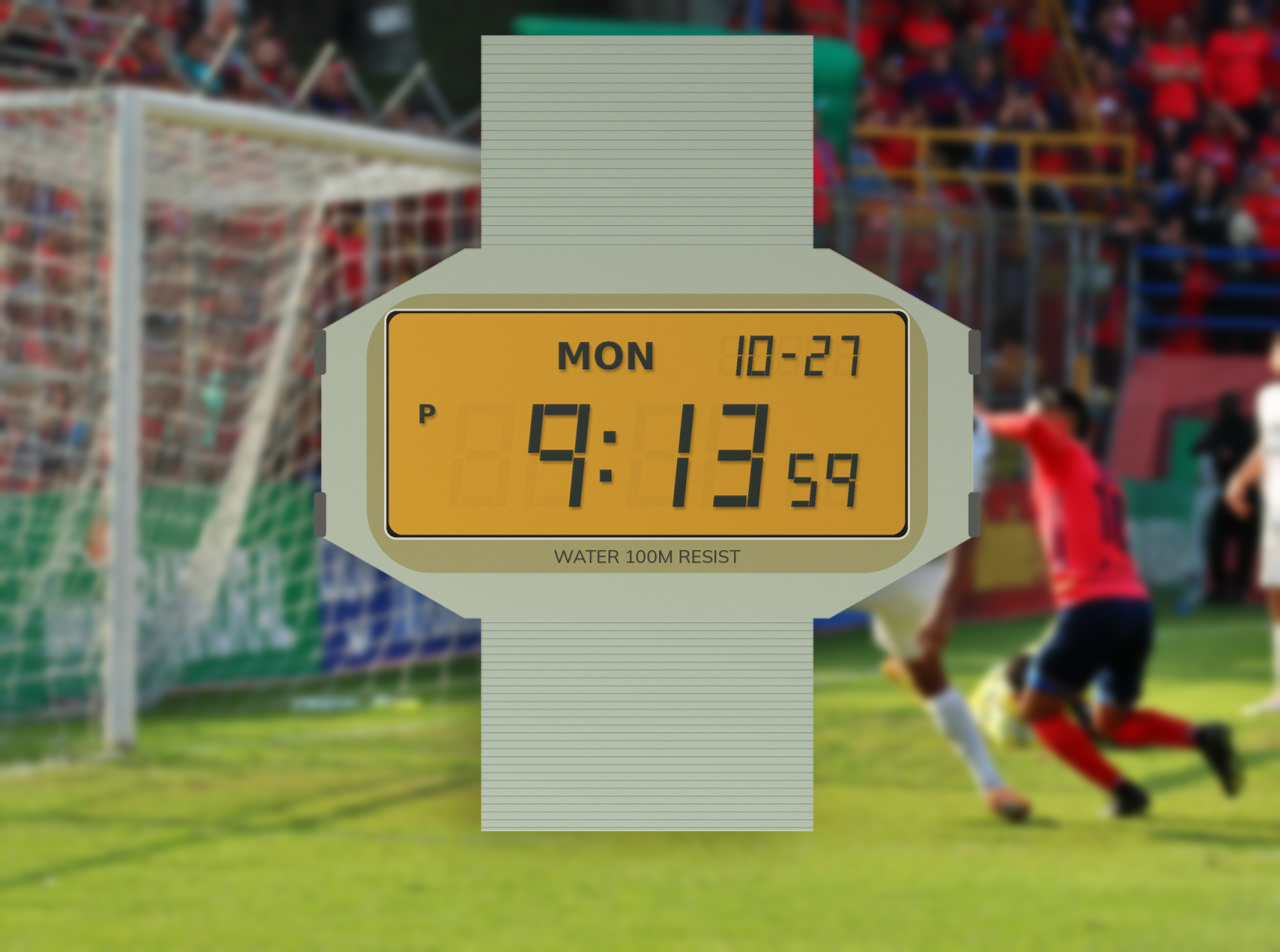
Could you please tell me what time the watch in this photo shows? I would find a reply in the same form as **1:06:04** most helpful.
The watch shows **9:13:59**
